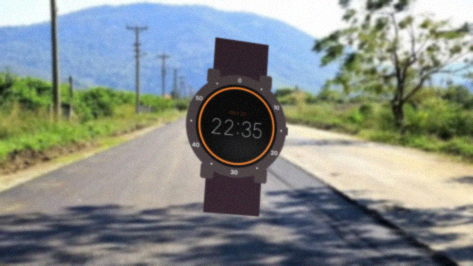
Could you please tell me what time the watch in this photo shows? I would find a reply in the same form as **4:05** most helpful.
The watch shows **22:35**
